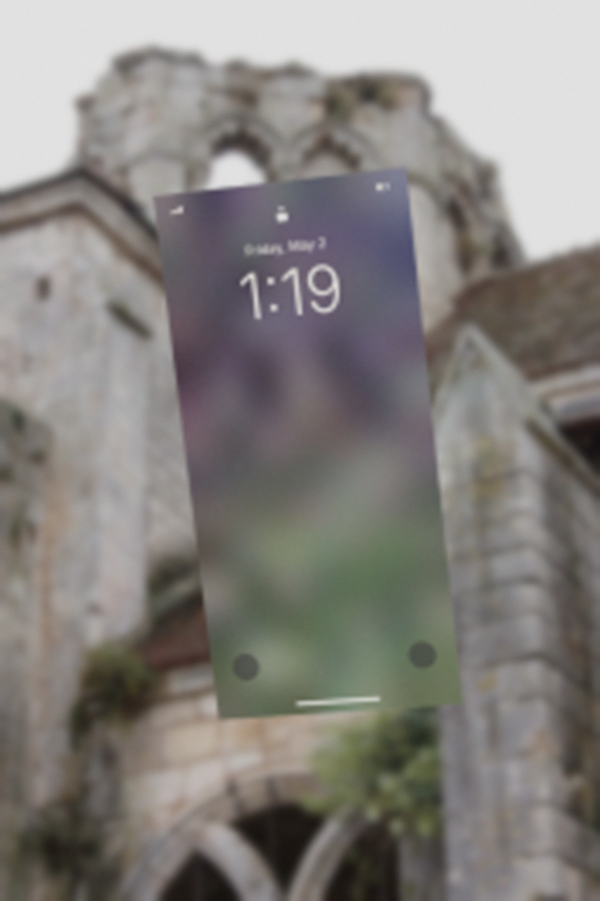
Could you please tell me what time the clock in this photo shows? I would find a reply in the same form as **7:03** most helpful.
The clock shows **1:19**
